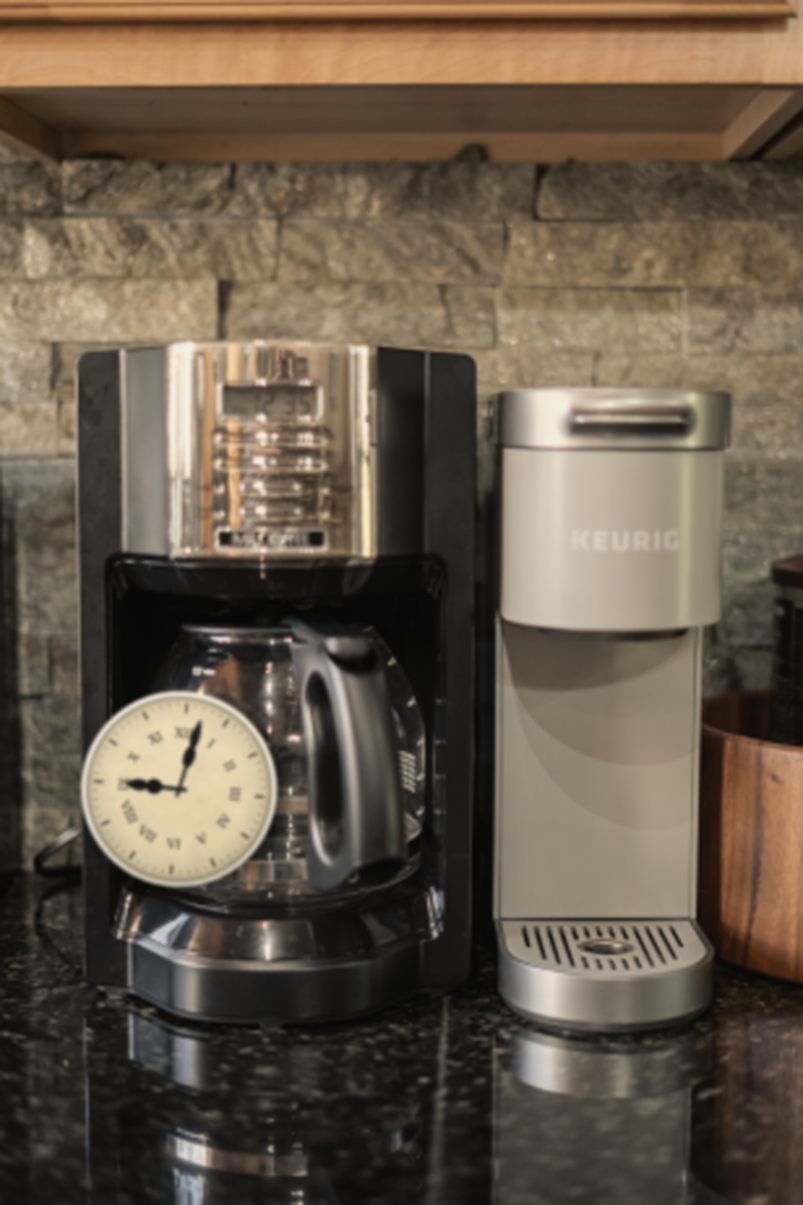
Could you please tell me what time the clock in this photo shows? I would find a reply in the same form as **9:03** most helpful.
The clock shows **9:02**
